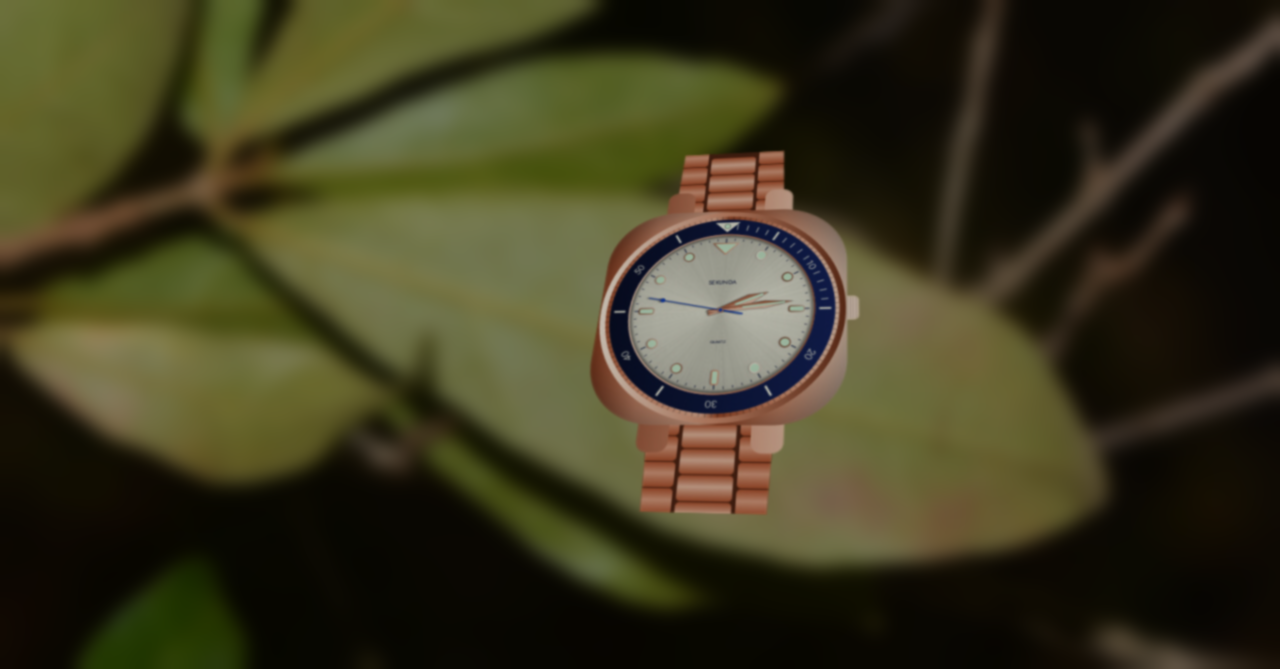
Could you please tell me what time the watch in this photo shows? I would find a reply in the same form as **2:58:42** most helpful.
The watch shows **2:13:47**
